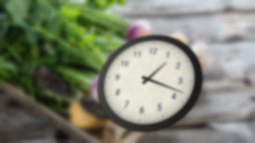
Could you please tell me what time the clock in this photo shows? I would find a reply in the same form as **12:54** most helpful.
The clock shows **1:18**
